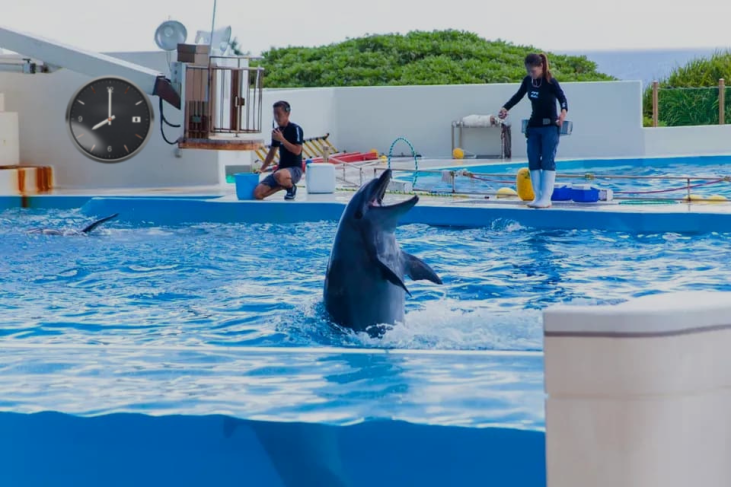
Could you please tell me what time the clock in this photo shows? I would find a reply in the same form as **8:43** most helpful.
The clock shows **8:00**
